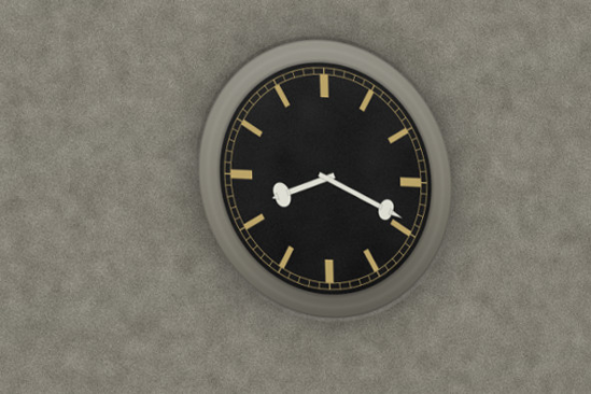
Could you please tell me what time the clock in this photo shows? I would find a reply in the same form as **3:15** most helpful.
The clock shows **8:19**
